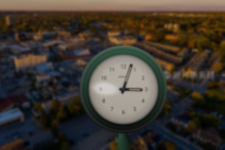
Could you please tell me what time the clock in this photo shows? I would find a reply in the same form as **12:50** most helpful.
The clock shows **3:03**
